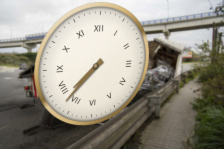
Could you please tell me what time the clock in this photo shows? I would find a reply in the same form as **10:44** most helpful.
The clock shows **7:37**
